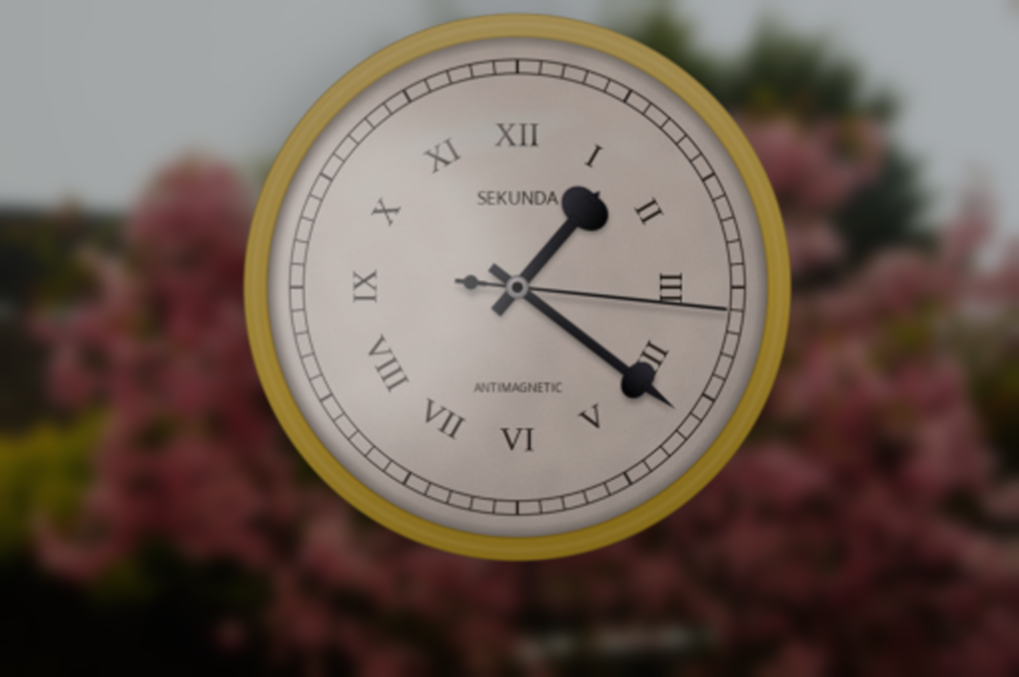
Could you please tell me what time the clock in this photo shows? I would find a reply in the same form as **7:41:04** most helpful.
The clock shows **1:21:16**
